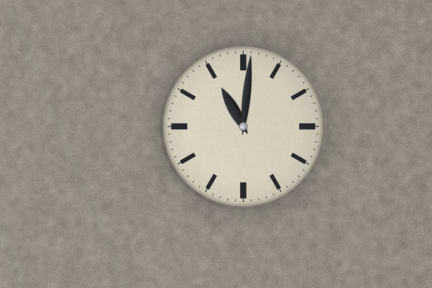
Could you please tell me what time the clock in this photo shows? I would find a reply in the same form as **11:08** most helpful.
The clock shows **11:01**
